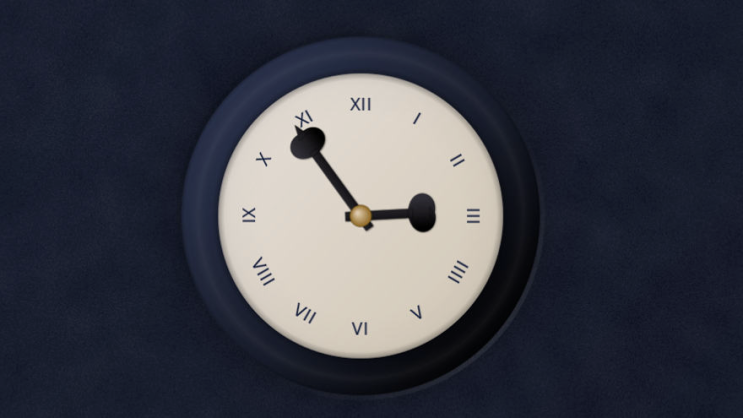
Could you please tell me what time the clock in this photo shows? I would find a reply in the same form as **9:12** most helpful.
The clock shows **2:54**
